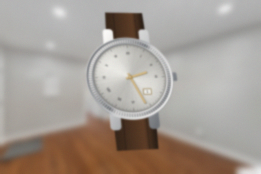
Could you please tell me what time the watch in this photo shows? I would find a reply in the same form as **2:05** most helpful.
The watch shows **2:26**
